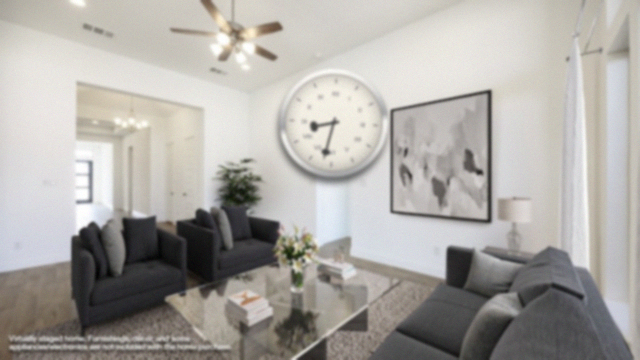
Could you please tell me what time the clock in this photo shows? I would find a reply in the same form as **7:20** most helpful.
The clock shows **8:32**
